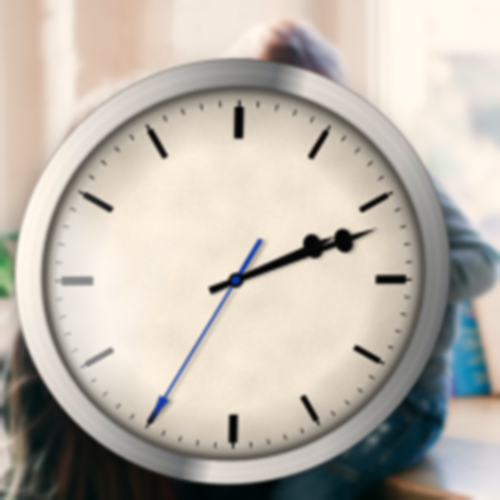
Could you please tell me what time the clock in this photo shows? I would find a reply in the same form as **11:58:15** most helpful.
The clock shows **2:11:35**
